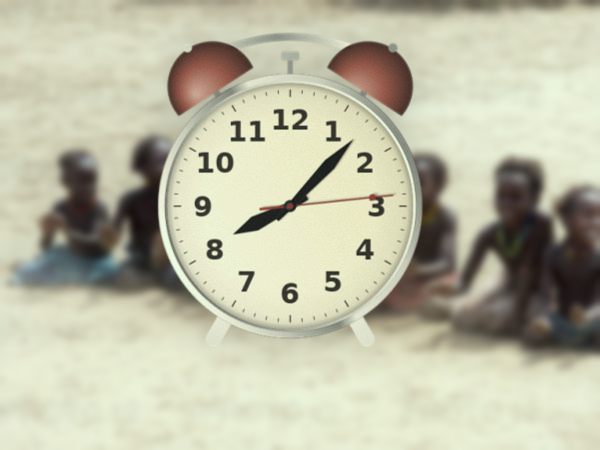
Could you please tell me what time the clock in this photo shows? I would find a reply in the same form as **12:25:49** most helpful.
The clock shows **8:07:14**
